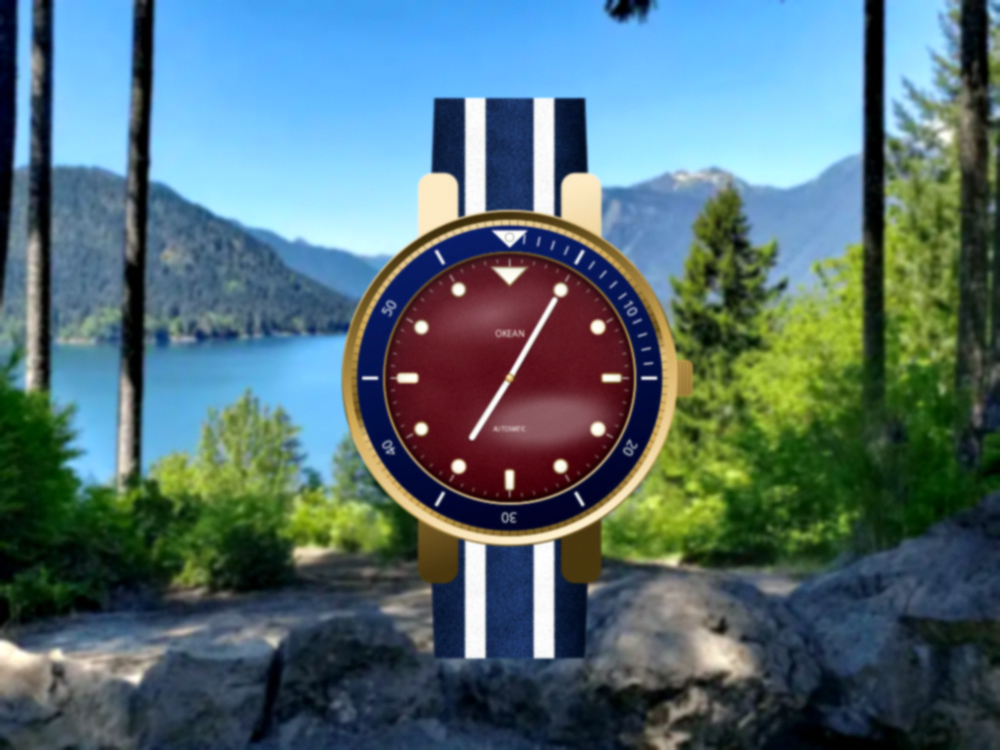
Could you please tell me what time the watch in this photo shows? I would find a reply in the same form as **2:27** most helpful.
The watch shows **7:05**
